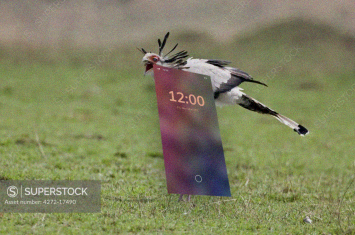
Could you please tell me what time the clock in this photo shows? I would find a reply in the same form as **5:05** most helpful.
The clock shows **12:00**
